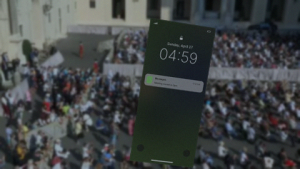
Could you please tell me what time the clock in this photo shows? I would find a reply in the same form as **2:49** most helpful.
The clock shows **4:59**
